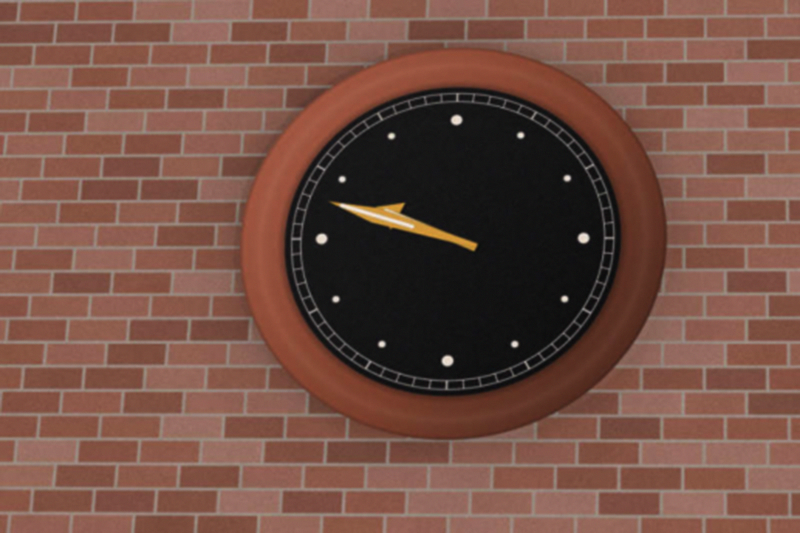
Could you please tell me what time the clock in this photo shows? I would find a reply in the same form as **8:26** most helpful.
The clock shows **9:48**
